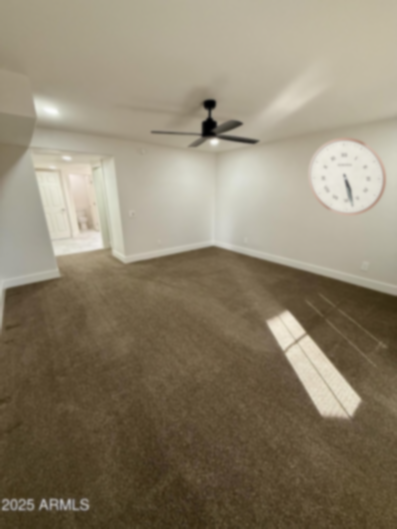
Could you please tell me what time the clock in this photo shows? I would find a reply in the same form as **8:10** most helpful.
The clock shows **5:28**
